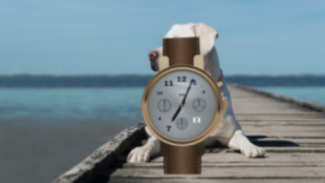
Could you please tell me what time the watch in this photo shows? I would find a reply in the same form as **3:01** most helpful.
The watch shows **7:04**
